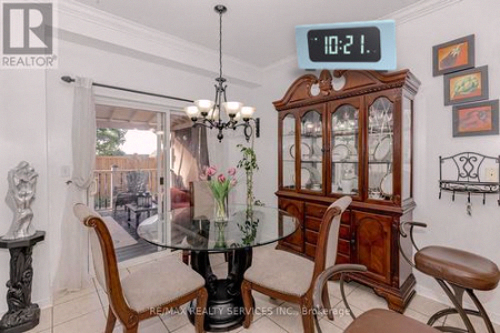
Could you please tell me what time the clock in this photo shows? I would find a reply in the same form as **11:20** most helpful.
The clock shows **10:21**
